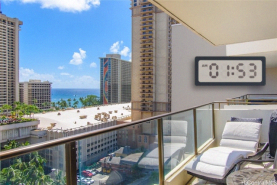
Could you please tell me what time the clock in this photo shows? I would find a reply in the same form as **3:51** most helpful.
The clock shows **1:53**
